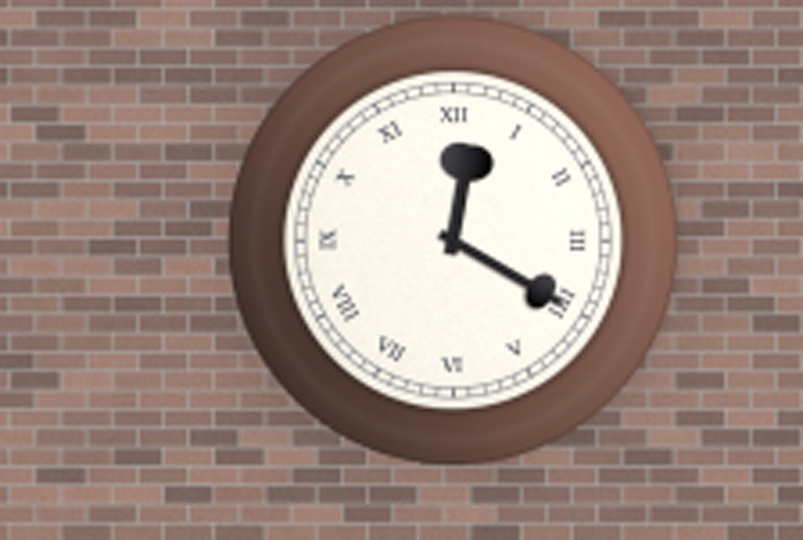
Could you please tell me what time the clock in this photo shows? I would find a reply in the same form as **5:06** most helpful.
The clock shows **12:20**
